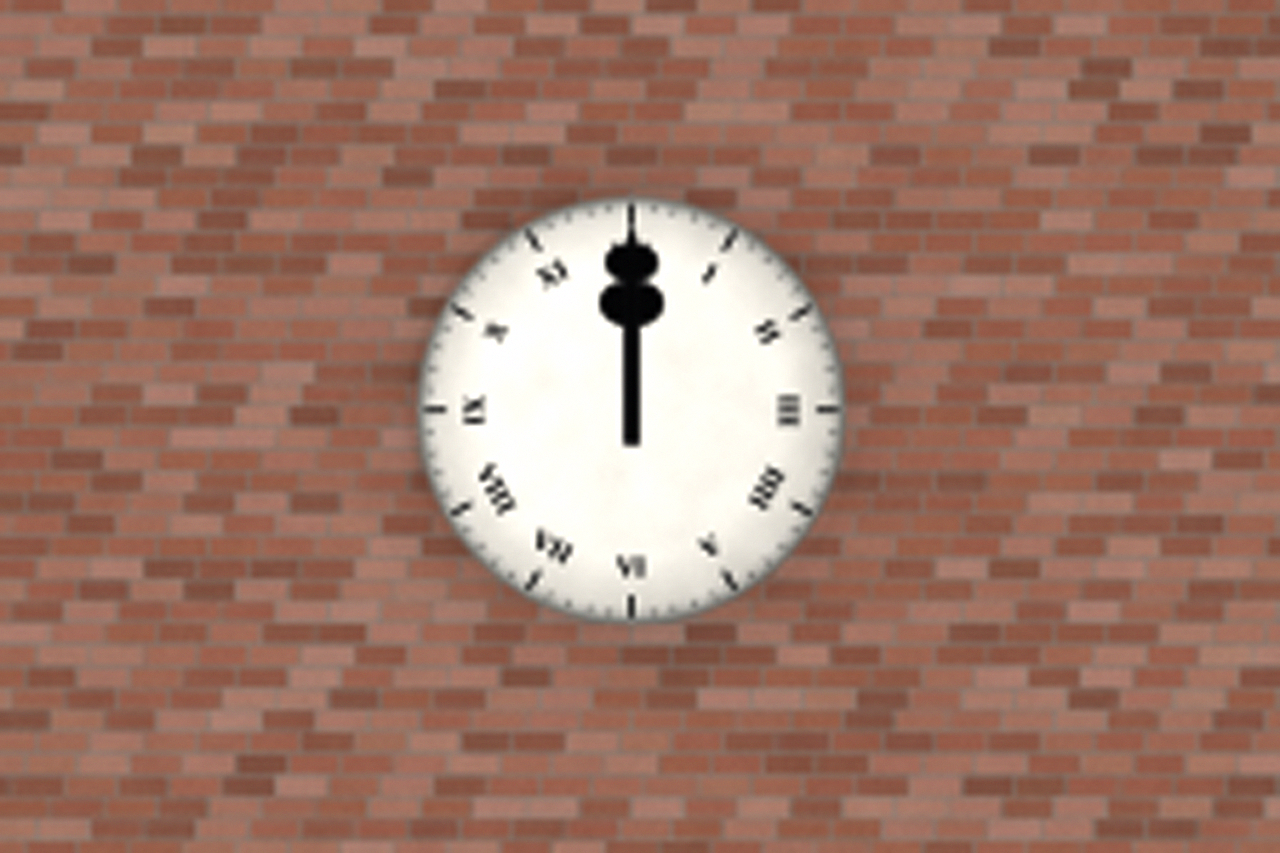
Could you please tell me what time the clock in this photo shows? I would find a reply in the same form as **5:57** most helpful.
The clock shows **12:00**
